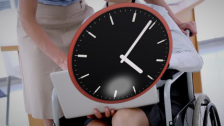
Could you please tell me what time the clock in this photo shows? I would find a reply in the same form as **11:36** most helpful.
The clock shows **4:04**
